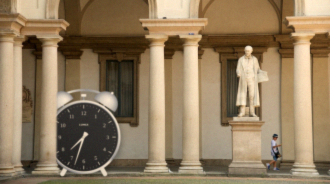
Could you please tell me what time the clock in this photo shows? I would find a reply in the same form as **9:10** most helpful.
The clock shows **7:33**
